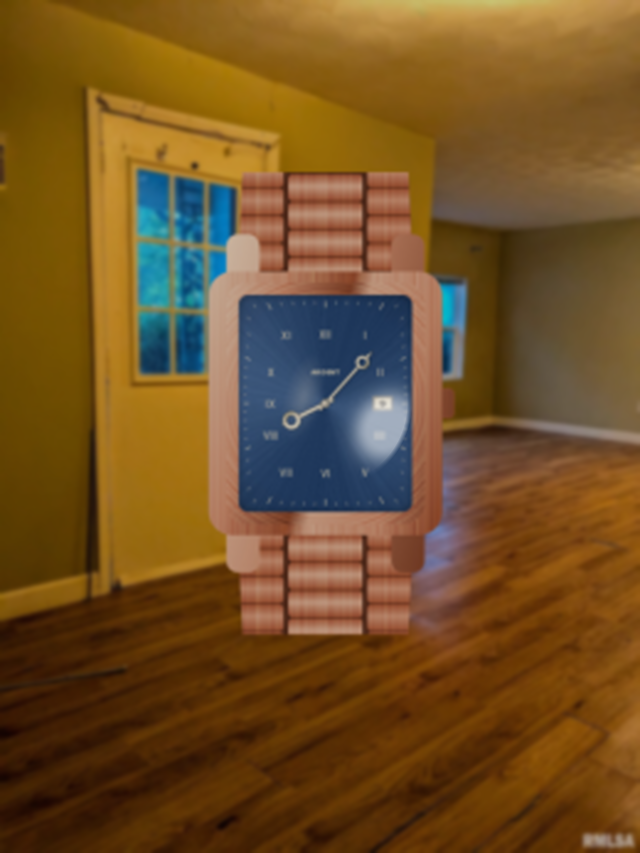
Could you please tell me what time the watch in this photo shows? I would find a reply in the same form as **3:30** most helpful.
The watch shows **8:07**
